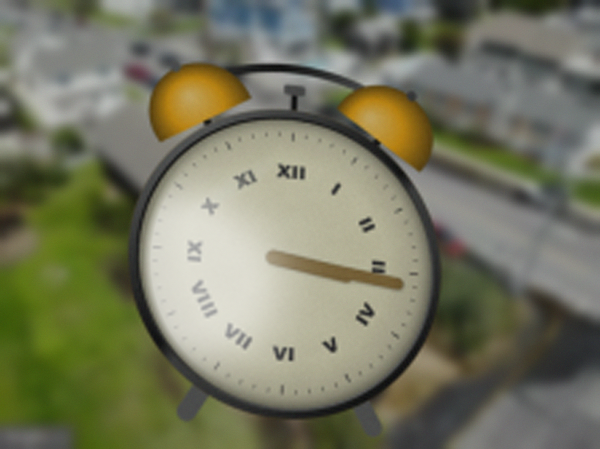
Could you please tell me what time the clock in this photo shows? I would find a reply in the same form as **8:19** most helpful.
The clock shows **3:16**
